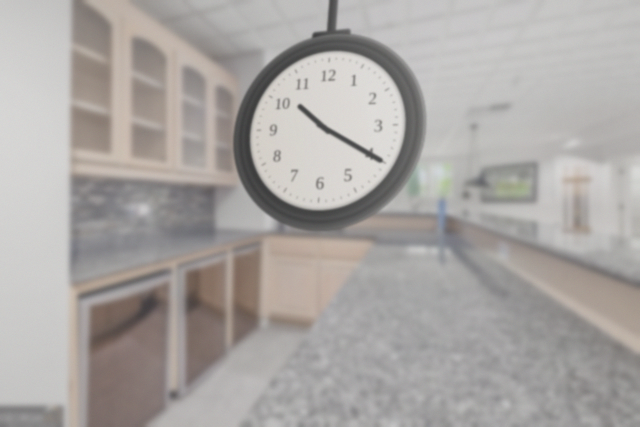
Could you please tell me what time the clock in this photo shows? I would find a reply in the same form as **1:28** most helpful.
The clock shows **10:20**
